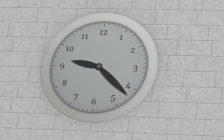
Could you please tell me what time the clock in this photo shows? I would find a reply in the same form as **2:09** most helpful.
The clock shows **9:22**
